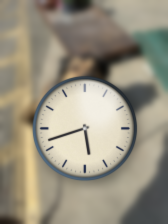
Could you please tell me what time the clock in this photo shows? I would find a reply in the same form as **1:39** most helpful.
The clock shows **5:42**
